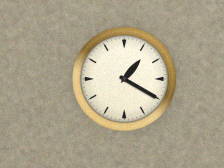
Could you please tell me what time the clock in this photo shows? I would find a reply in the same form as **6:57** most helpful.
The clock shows **1:20**
